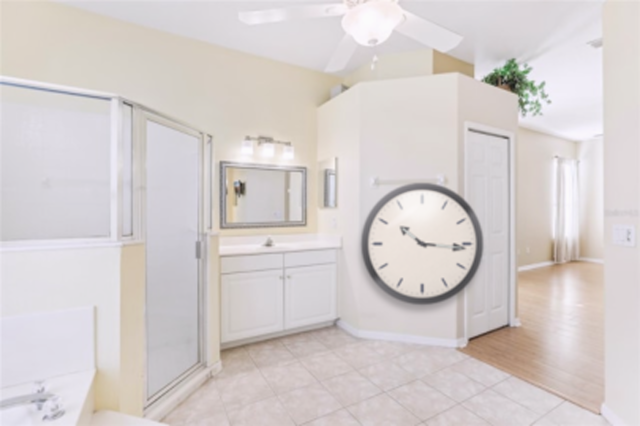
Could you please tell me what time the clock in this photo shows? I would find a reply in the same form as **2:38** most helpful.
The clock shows **10:16**
